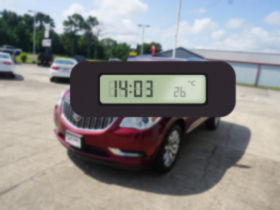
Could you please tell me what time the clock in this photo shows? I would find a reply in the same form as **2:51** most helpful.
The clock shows **14:03**
